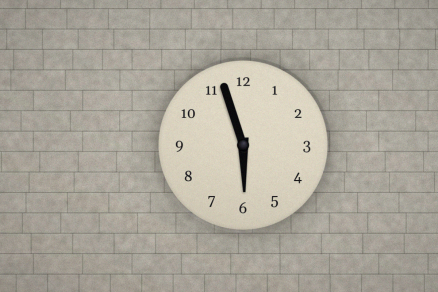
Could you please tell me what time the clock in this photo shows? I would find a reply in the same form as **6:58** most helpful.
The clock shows **5:57**
